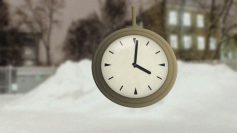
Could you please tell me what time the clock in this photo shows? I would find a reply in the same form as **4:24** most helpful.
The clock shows **4:01**
